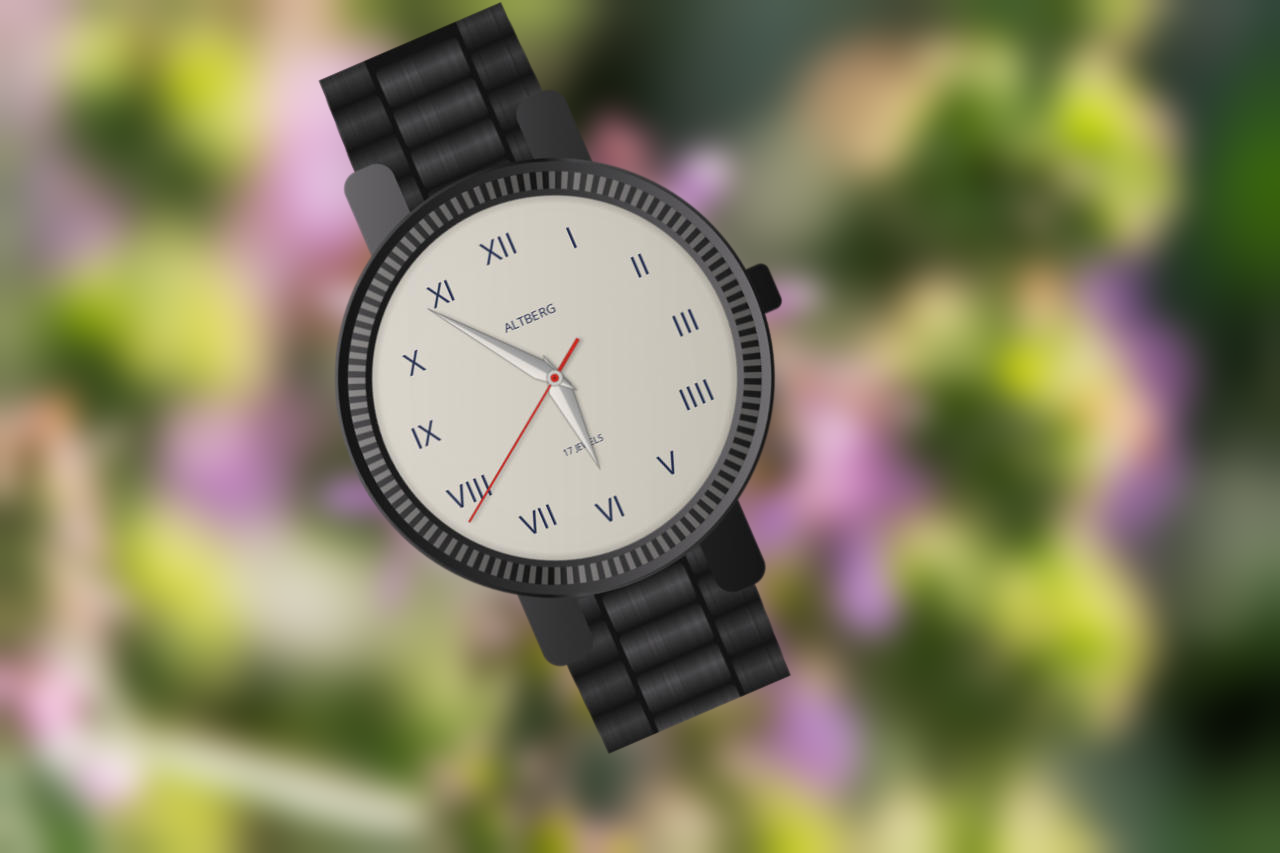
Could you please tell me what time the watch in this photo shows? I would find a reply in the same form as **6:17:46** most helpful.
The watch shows **5:53:39**
